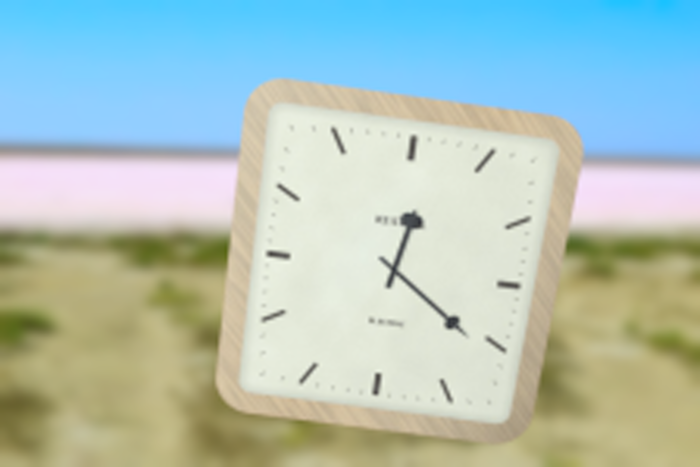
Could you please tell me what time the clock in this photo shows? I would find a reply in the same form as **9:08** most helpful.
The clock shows **12:21**
